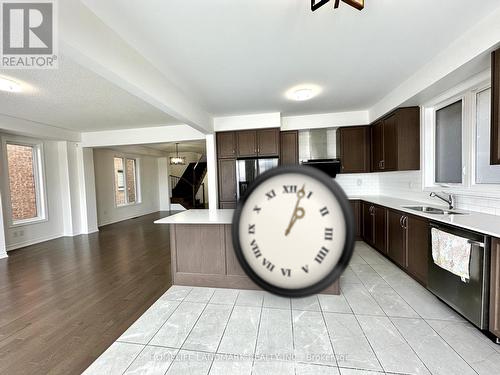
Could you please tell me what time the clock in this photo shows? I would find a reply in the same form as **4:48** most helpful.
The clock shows **1:03**
